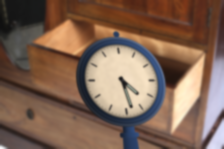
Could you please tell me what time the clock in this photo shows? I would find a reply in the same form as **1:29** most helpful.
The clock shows **4:28**
